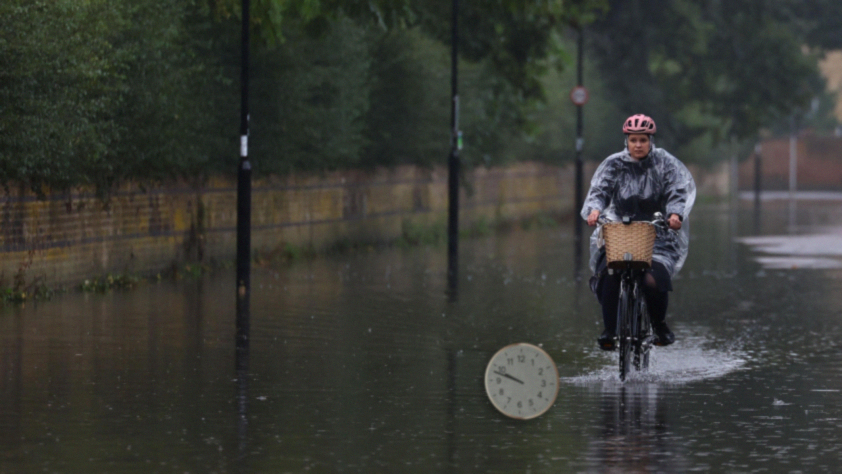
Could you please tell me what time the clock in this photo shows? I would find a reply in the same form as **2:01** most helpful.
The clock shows **9:48**
